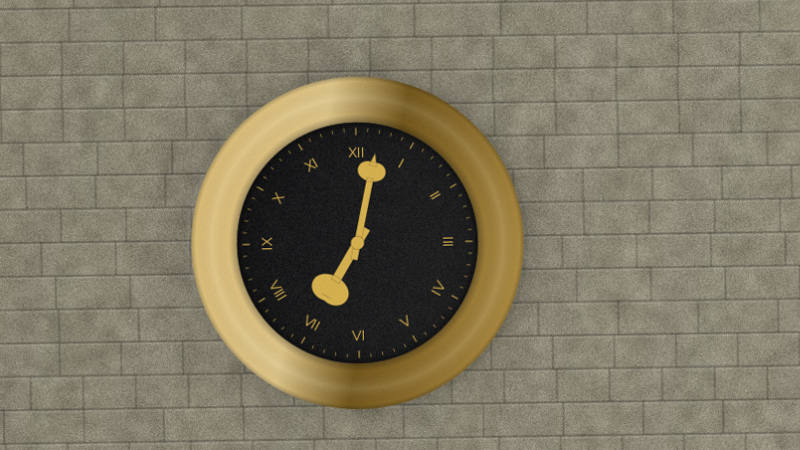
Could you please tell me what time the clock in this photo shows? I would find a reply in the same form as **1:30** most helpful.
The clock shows **7:02**
